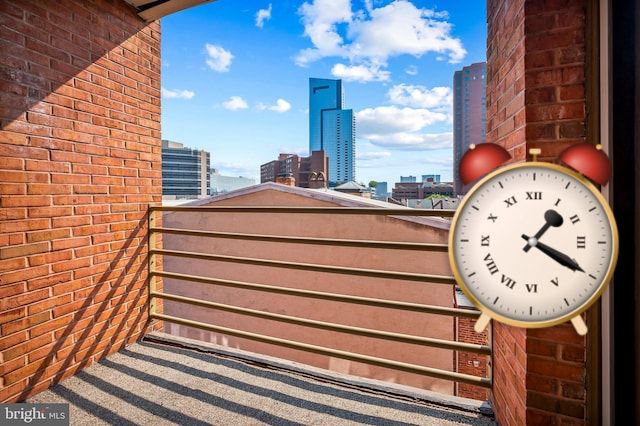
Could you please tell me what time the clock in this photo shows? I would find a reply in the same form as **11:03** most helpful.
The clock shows **1:20**
